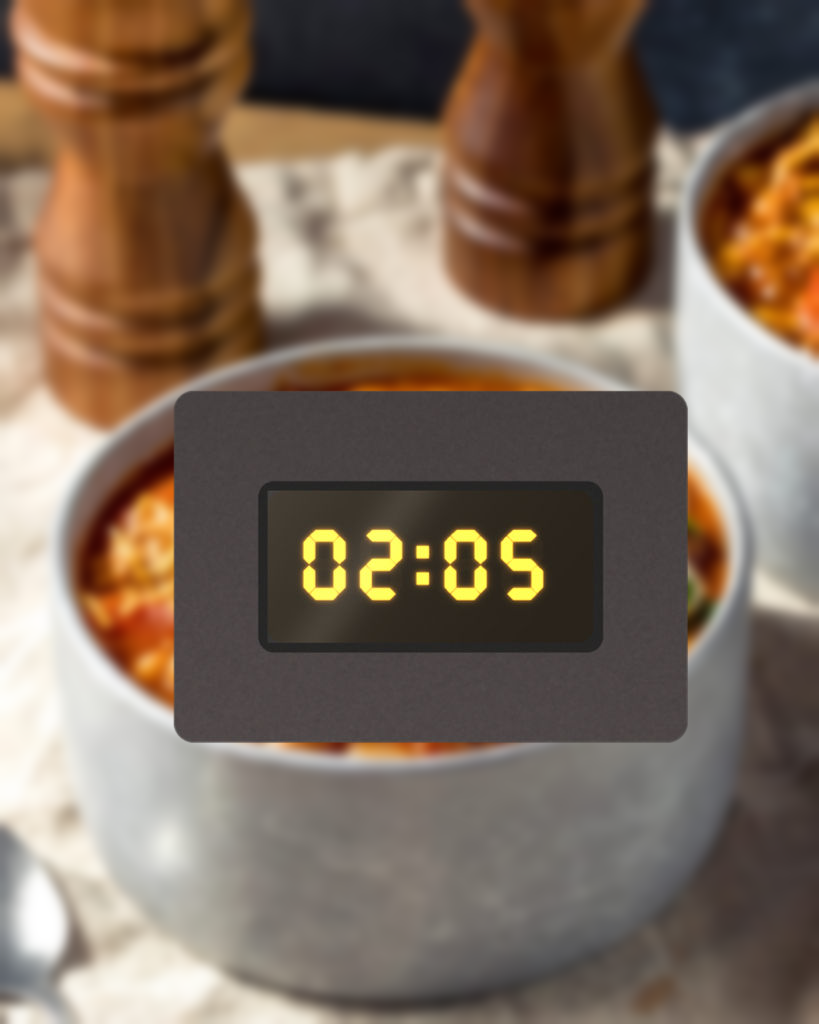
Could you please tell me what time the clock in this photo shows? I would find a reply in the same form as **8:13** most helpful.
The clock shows **2:05**
